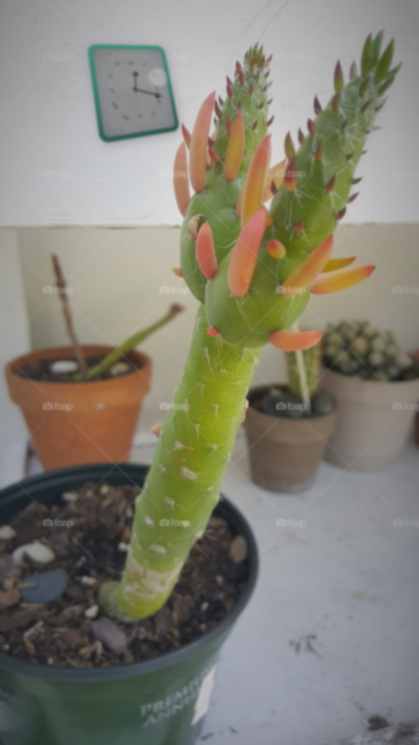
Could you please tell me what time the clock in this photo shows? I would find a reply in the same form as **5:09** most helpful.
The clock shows **12:18**
